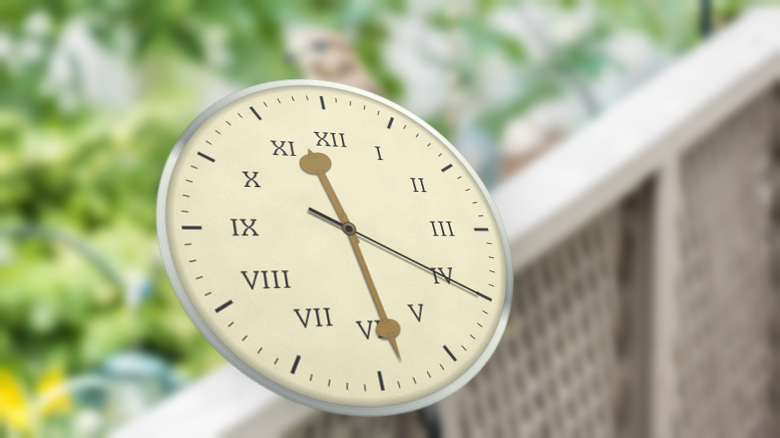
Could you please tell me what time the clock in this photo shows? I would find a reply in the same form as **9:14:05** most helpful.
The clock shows **11:28:20**
